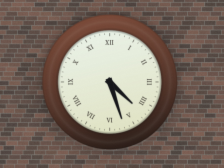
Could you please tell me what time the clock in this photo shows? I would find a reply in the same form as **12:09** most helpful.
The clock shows **4:27**
